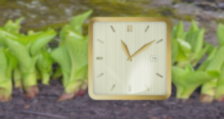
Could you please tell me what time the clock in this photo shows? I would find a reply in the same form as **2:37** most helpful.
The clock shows **11:09**
